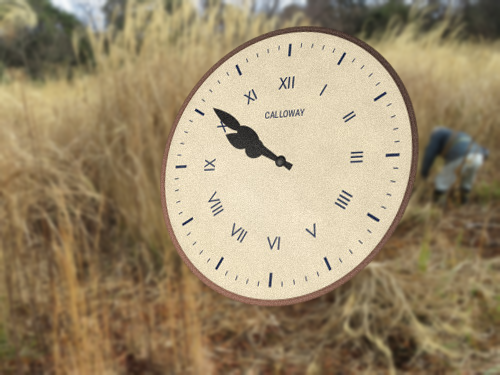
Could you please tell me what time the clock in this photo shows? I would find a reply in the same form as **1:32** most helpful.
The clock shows **9:51**
